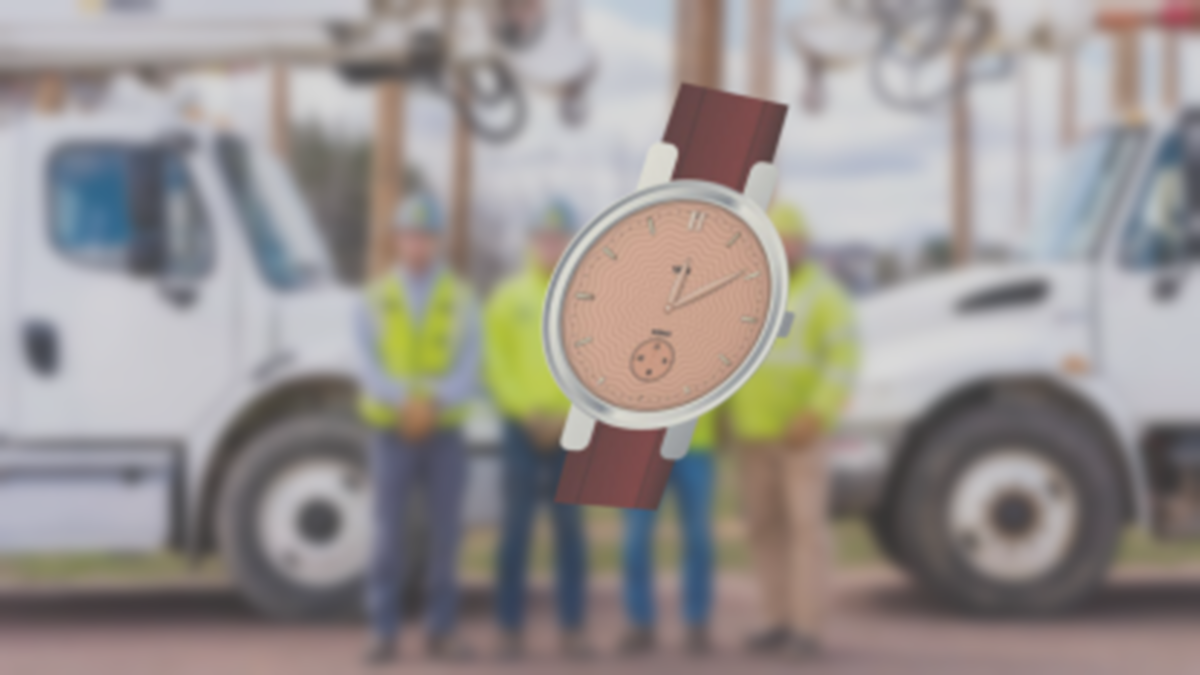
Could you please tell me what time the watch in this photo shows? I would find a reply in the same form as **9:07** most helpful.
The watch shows **12:09**
